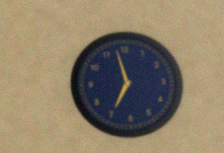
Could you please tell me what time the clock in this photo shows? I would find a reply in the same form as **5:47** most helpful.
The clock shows **6:58**
